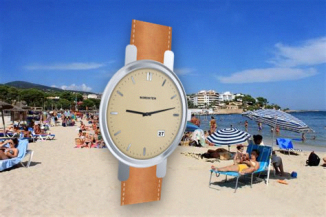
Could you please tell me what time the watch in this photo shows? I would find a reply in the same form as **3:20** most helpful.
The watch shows **9:13**
